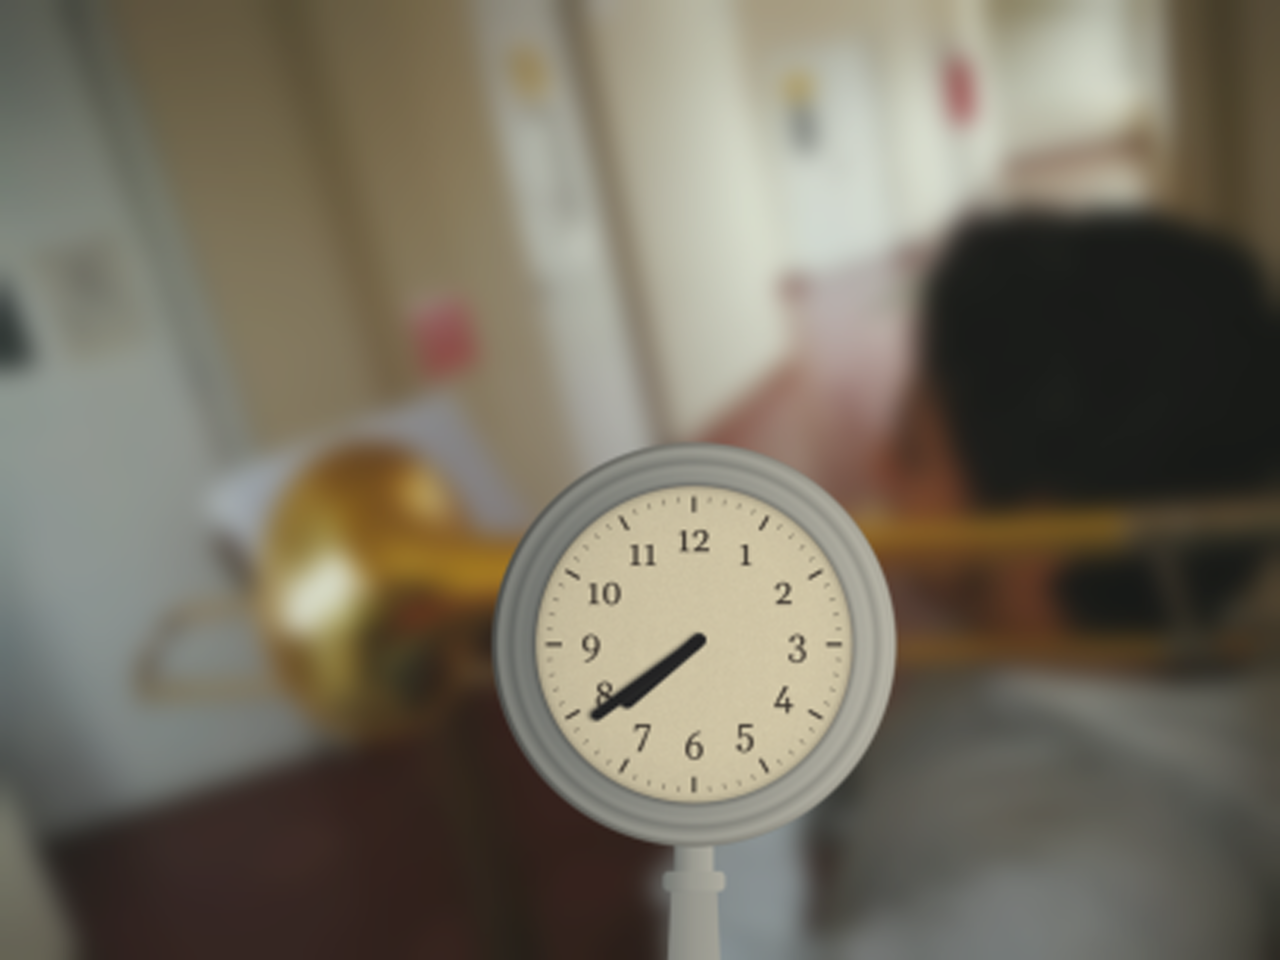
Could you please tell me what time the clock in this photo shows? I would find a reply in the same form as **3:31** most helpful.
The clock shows **7:39**
